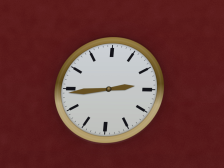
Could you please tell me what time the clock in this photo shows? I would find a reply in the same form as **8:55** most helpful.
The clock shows **2:44**
